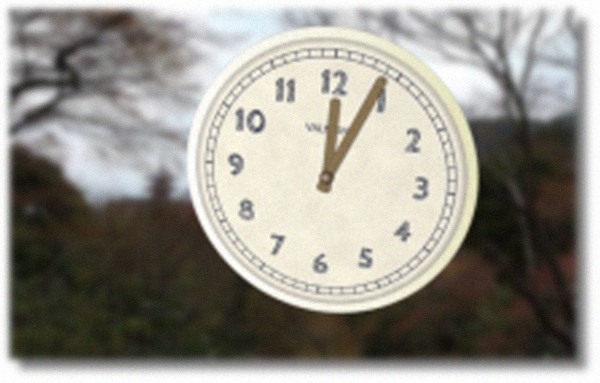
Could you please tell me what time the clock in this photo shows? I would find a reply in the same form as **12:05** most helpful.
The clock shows **12:04**
